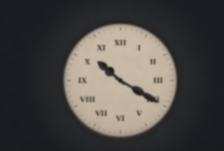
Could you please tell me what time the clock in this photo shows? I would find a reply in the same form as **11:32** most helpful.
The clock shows **10:20**
